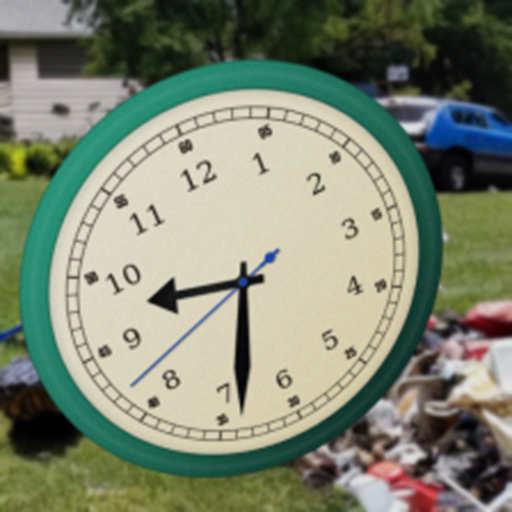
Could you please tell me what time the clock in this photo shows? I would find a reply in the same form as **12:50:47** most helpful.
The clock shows **9:33:42**
